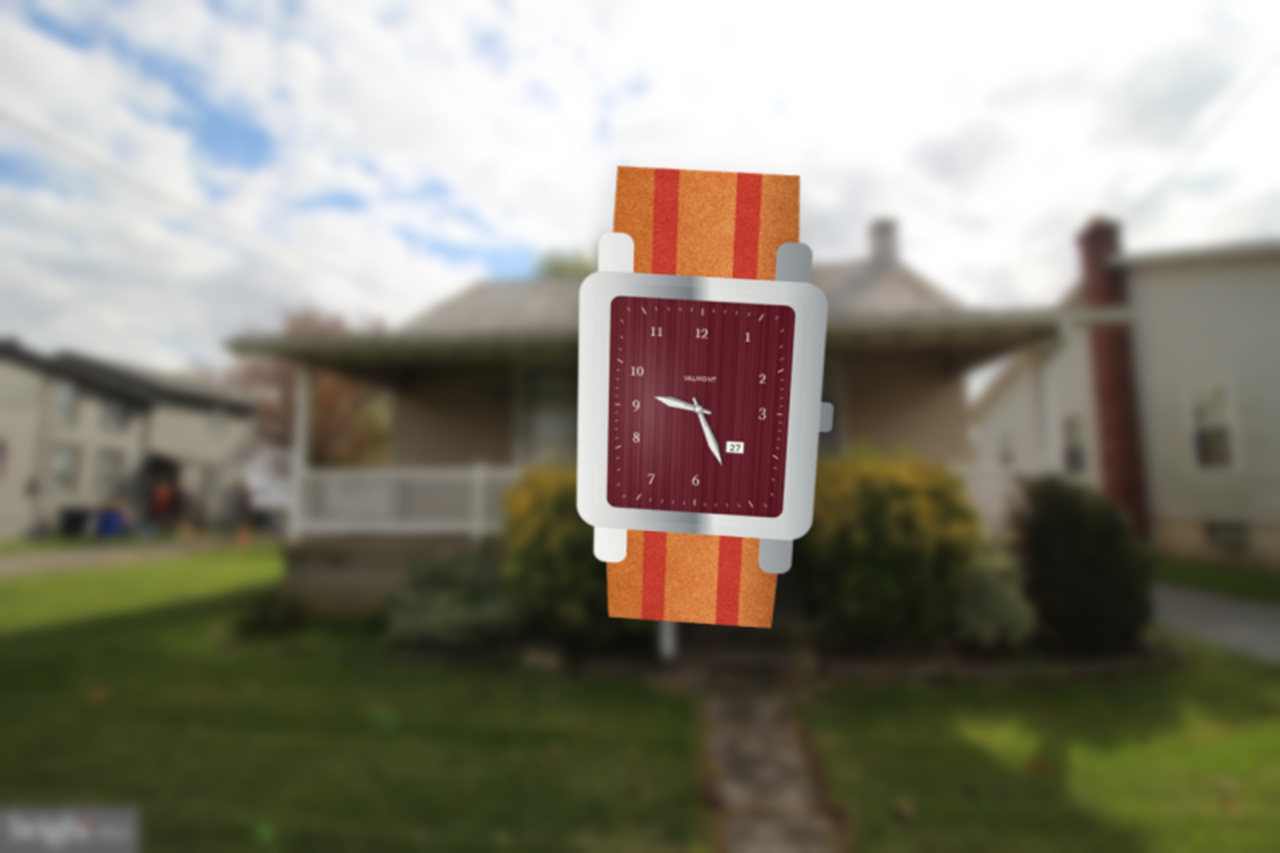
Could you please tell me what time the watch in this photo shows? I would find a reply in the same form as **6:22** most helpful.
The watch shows **9:26**
